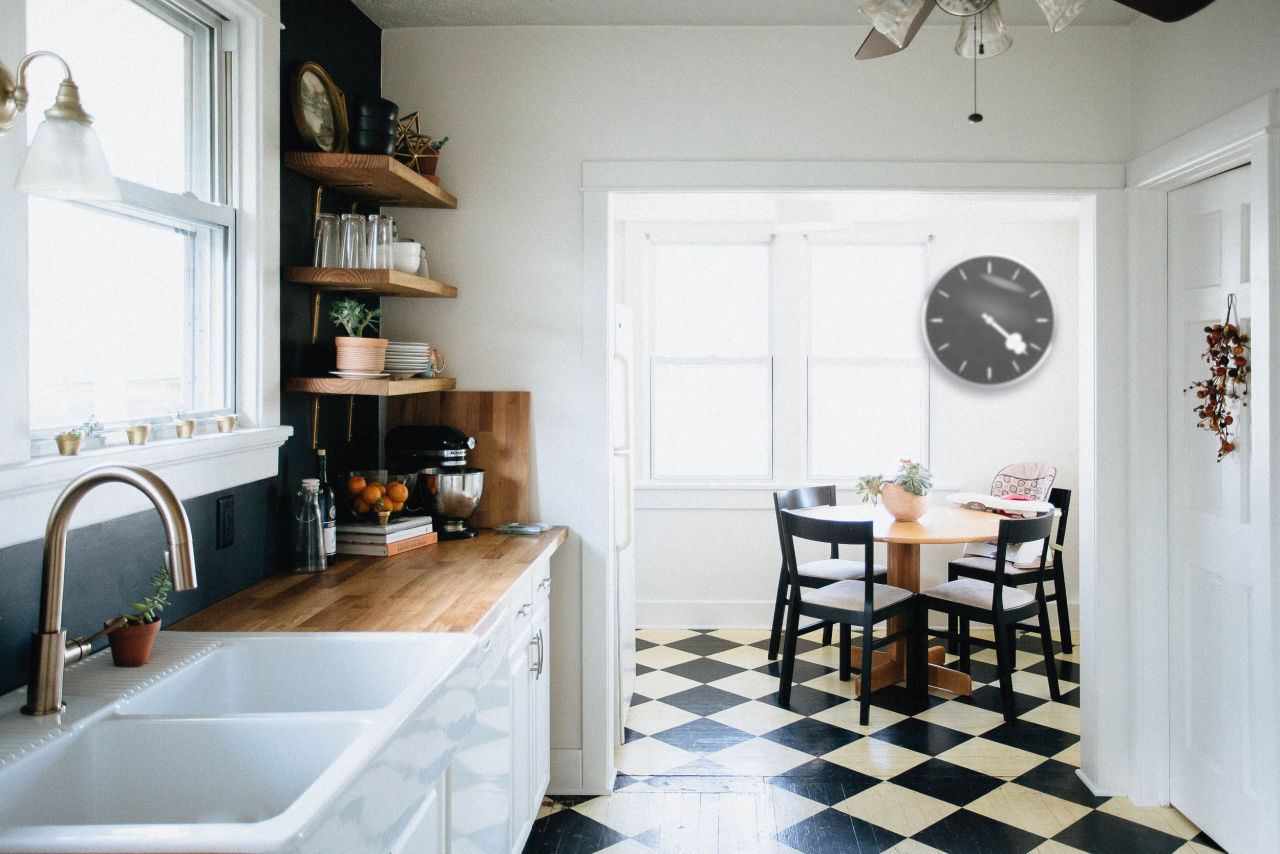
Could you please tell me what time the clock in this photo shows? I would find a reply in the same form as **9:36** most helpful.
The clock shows **4:22**
